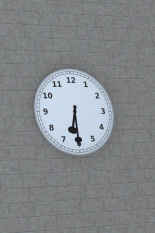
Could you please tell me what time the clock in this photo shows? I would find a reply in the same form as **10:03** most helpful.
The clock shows **6:30**
